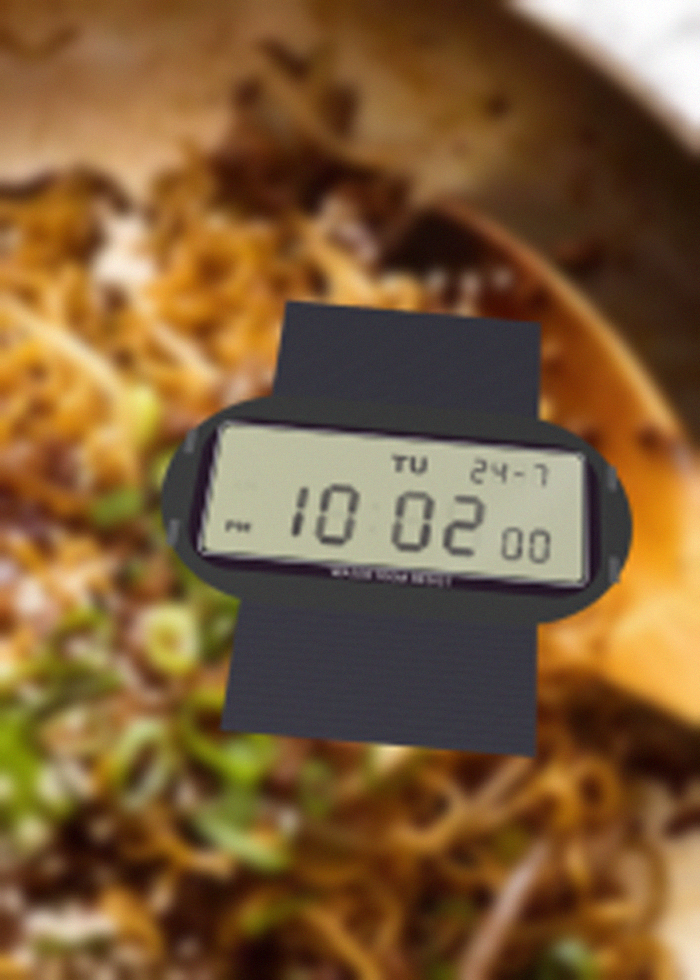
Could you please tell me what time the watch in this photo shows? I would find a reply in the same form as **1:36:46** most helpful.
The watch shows **10:02:00**
